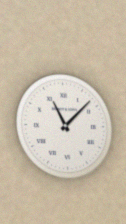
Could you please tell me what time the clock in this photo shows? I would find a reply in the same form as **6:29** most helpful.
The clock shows **11:08**
